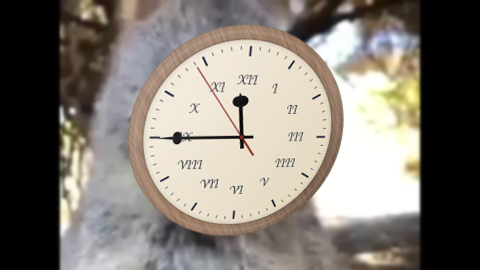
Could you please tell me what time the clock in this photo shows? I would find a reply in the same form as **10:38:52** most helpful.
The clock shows **11:44:54**
